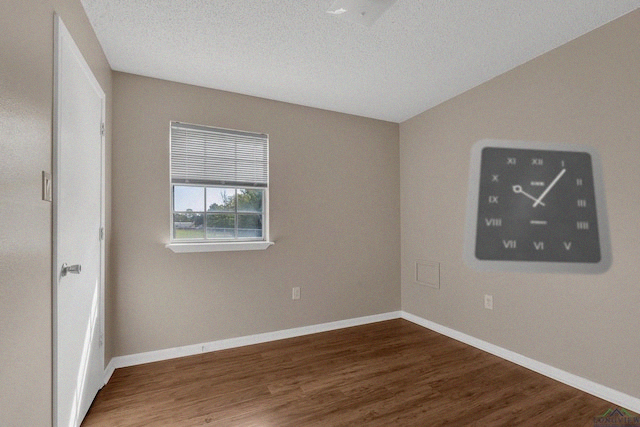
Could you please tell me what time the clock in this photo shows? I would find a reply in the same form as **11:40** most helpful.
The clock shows **10:06**
